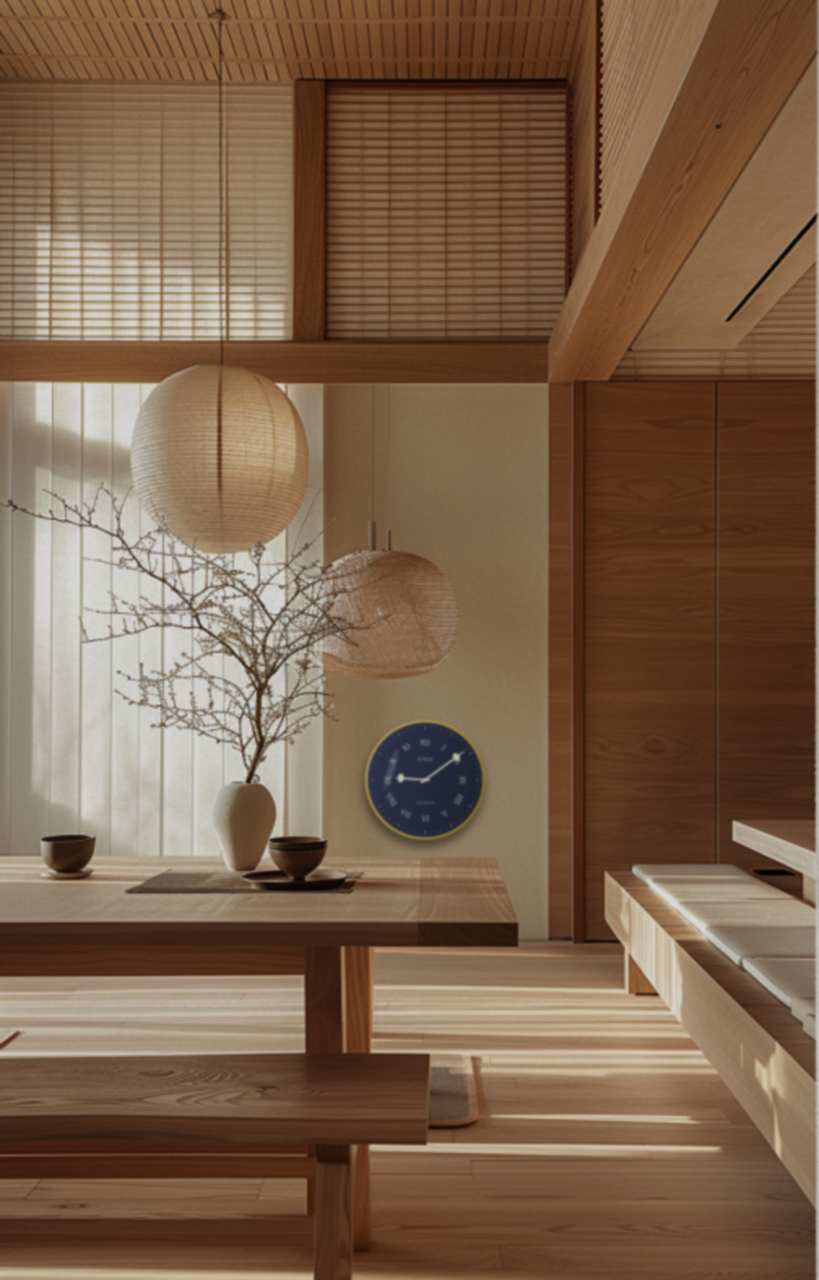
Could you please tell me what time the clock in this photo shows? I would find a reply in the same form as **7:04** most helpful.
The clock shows **9:09**
